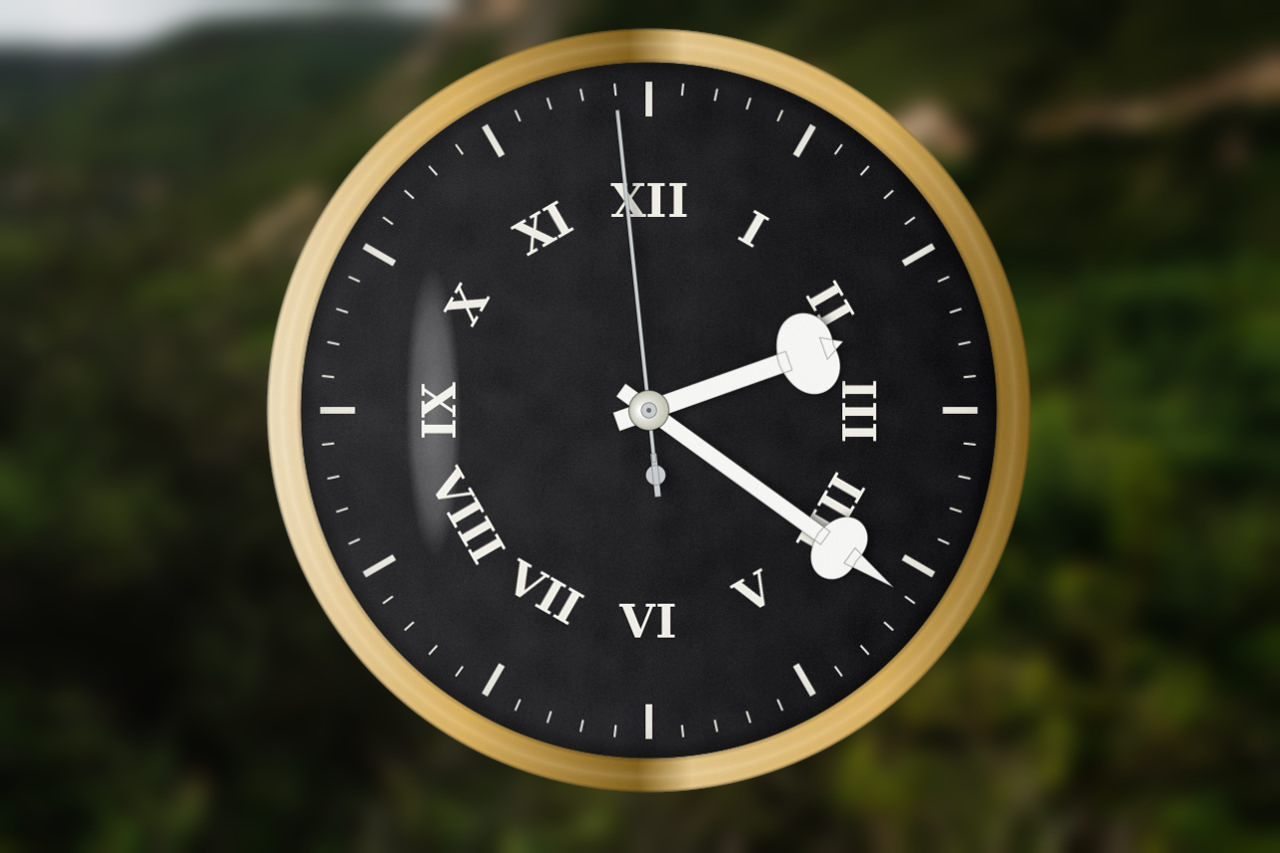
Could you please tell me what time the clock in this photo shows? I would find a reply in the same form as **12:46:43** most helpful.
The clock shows **2:20:59**
